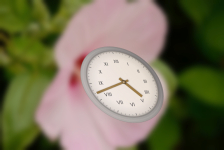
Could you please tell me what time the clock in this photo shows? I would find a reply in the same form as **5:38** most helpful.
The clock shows **4:42**
